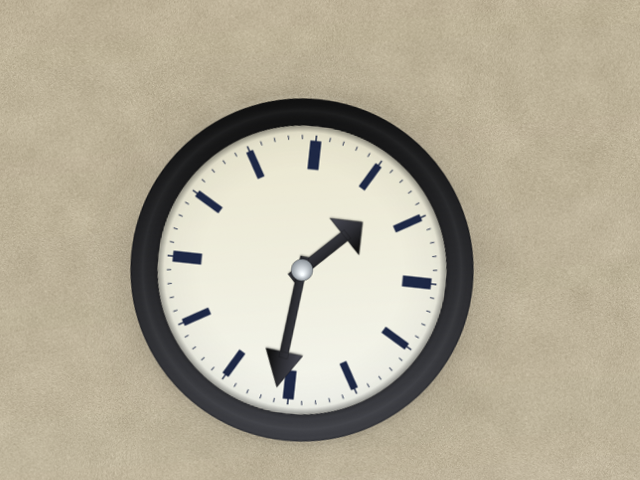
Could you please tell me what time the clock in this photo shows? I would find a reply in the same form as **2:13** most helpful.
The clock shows **1:31**
